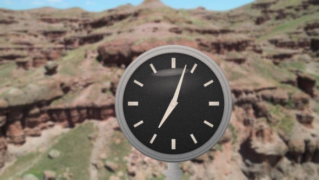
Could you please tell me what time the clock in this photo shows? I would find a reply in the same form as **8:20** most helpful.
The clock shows **7:03**
